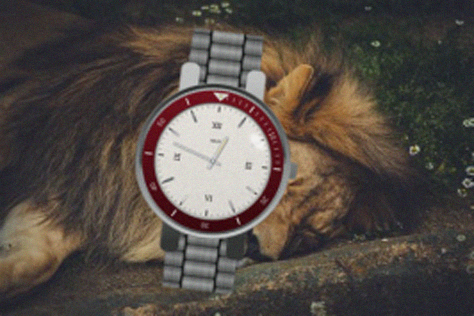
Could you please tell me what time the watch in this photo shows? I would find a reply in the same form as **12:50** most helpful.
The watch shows **12:48**
